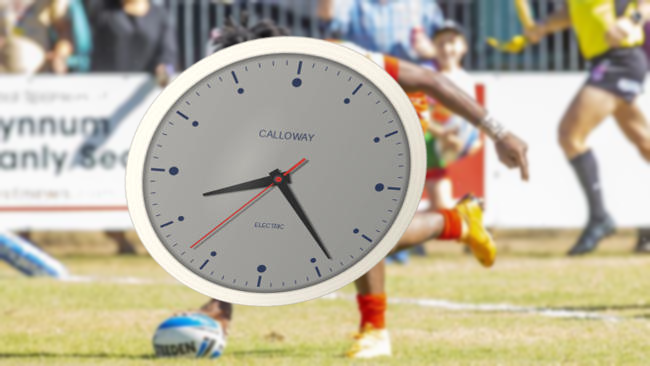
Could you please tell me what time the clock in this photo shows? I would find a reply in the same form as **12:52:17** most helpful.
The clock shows **8:23:37**
